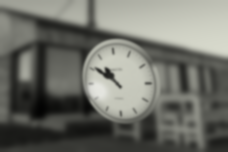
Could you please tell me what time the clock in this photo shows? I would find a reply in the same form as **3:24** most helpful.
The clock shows **10:51**
